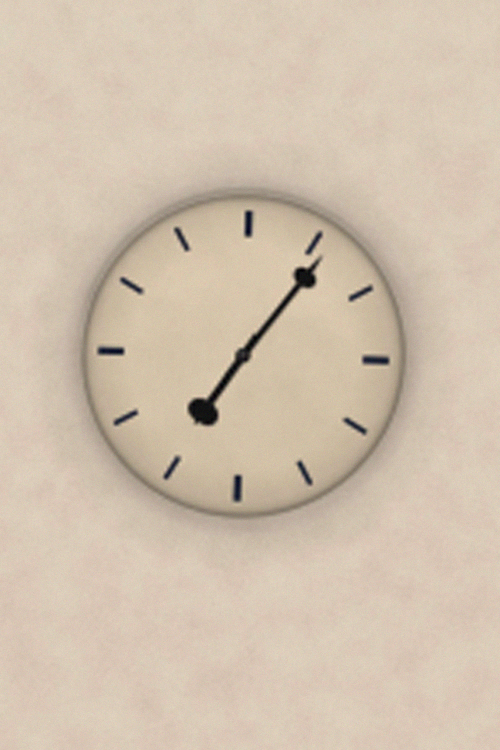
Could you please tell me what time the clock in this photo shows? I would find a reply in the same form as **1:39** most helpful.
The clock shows **7:06**
